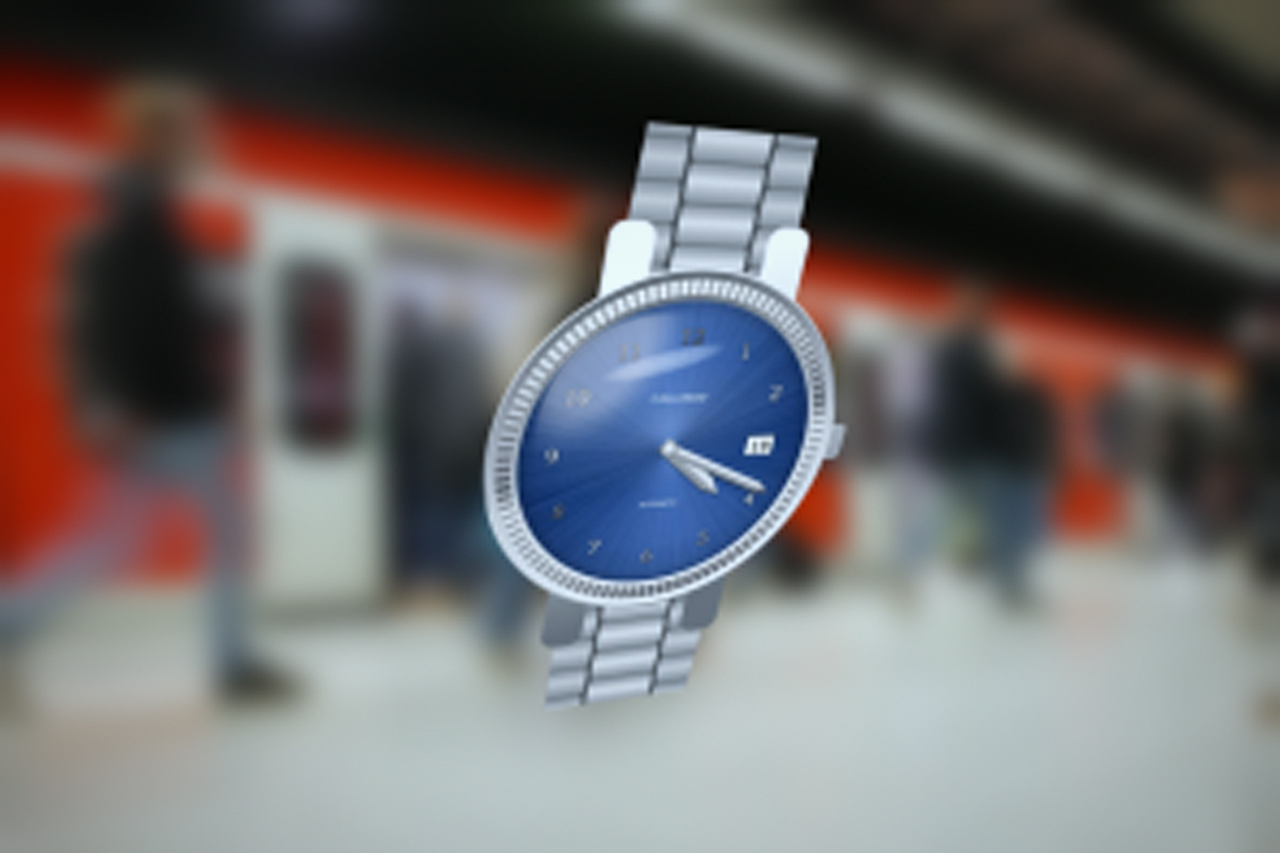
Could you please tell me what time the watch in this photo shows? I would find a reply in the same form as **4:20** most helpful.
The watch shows **4:19**
